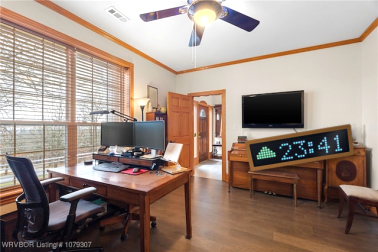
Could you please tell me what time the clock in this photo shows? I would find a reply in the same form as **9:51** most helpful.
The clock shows **23:41**
